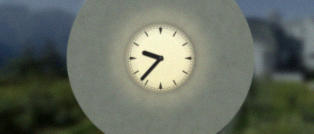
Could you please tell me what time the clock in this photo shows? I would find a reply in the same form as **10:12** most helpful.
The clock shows **9:37**
